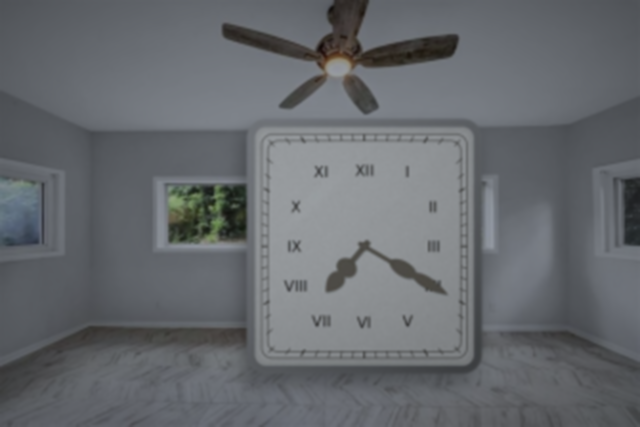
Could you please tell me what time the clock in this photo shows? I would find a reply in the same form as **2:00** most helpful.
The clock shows **7:20**
